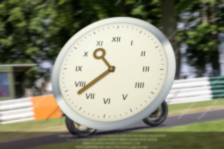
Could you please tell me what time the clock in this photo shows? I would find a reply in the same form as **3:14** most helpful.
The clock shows **10:38**
